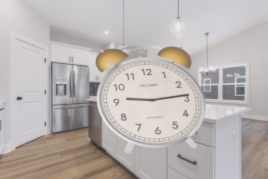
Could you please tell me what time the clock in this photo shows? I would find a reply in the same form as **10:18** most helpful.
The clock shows **9:14**
